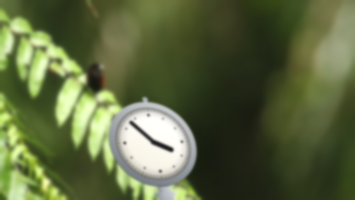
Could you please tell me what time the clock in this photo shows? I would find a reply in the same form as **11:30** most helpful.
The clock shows **3:53**
